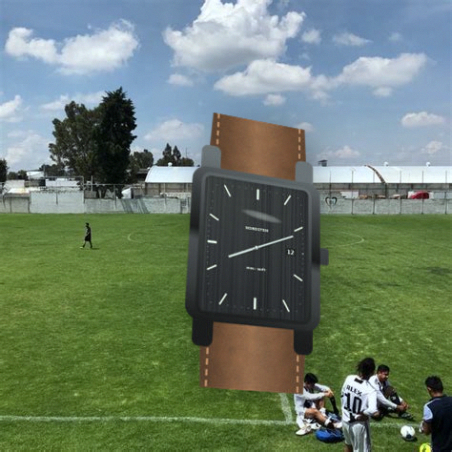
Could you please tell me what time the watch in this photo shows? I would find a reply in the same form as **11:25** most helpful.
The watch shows **8:11**
